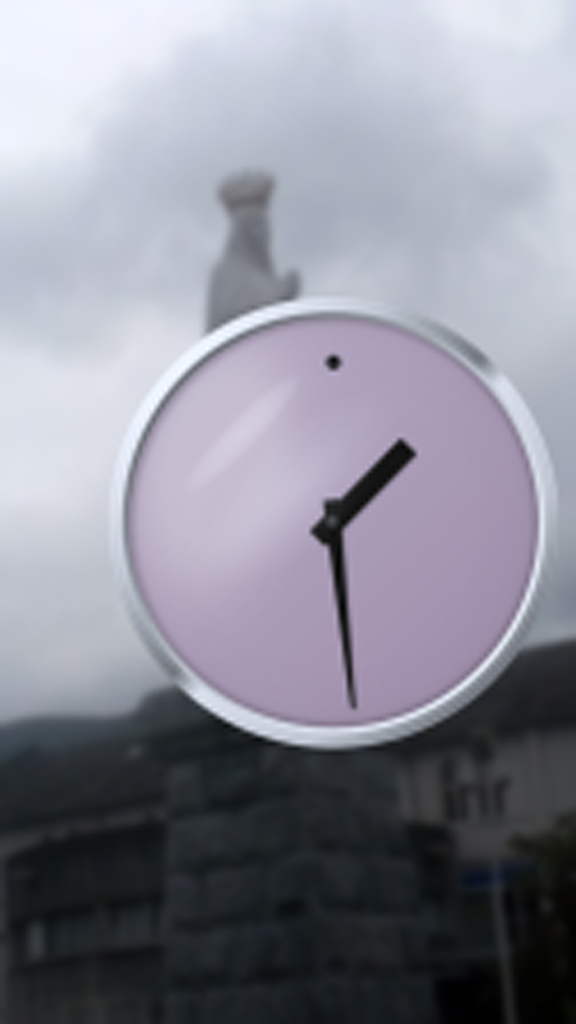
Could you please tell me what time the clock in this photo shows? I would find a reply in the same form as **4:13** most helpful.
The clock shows **1:29**
